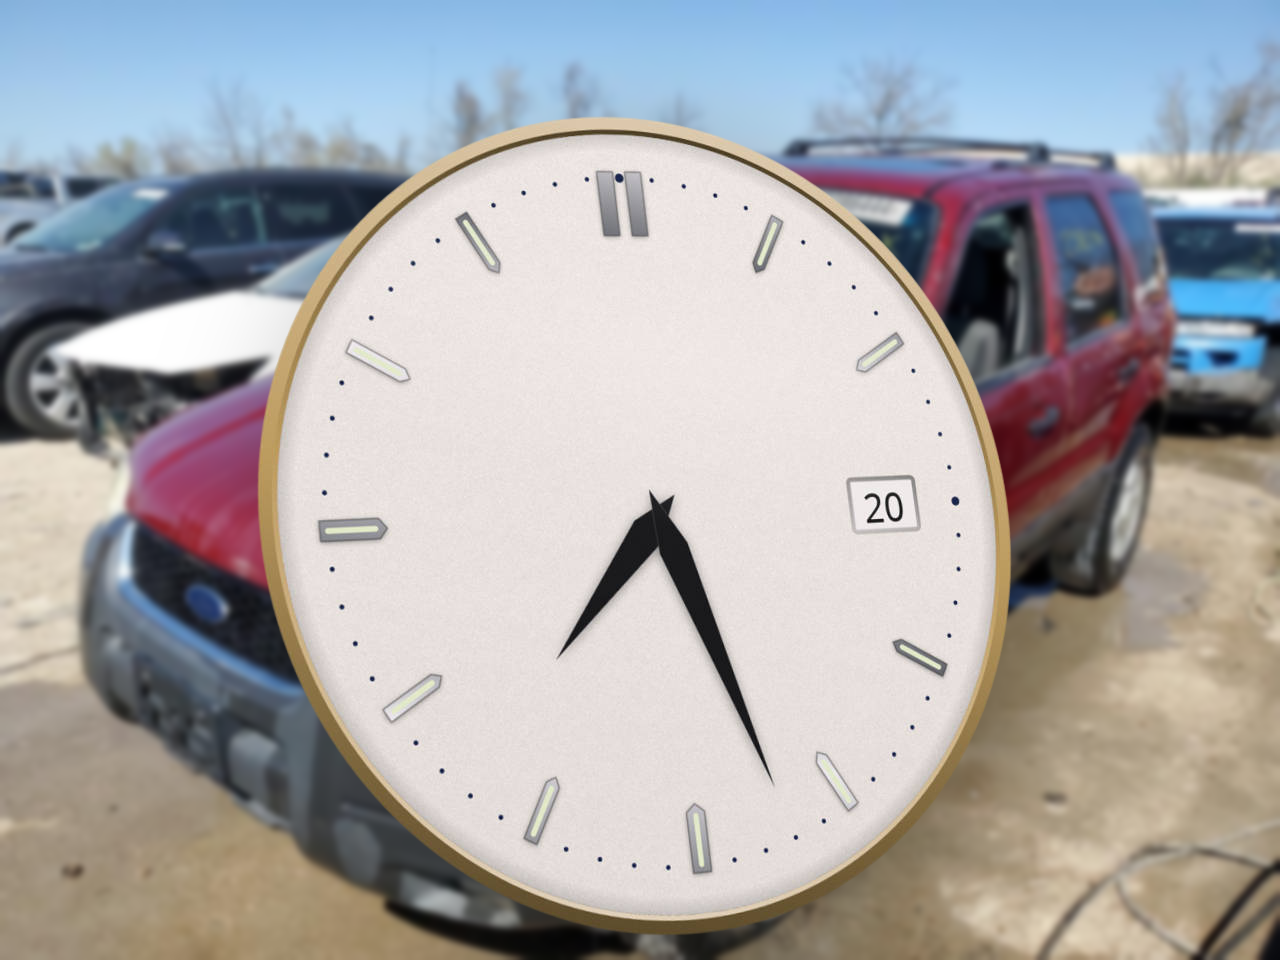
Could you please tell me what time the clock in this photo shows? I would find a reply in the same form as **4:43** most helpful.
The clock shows **7:27**
